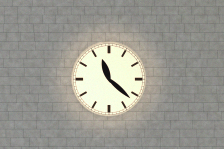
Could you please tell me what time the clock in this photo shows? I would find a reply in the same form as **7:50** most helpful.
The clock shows **11:22**
